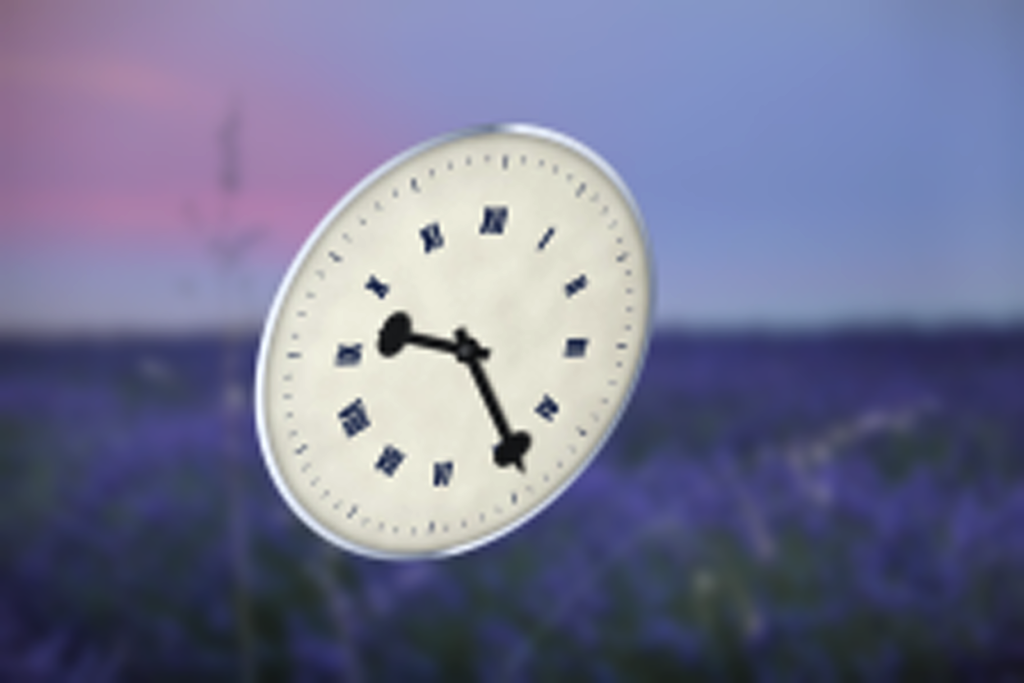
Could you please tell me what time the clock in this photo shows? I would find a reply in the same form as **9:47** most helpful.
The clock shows **9:24**
